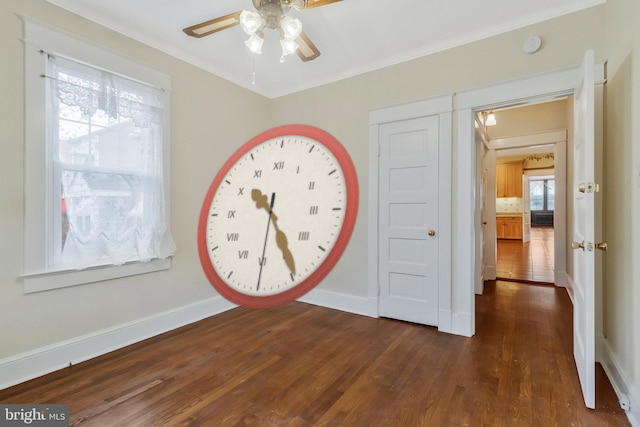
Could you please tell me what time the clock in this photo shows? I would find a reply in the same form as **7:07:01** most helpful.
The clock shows **10:24:30**
